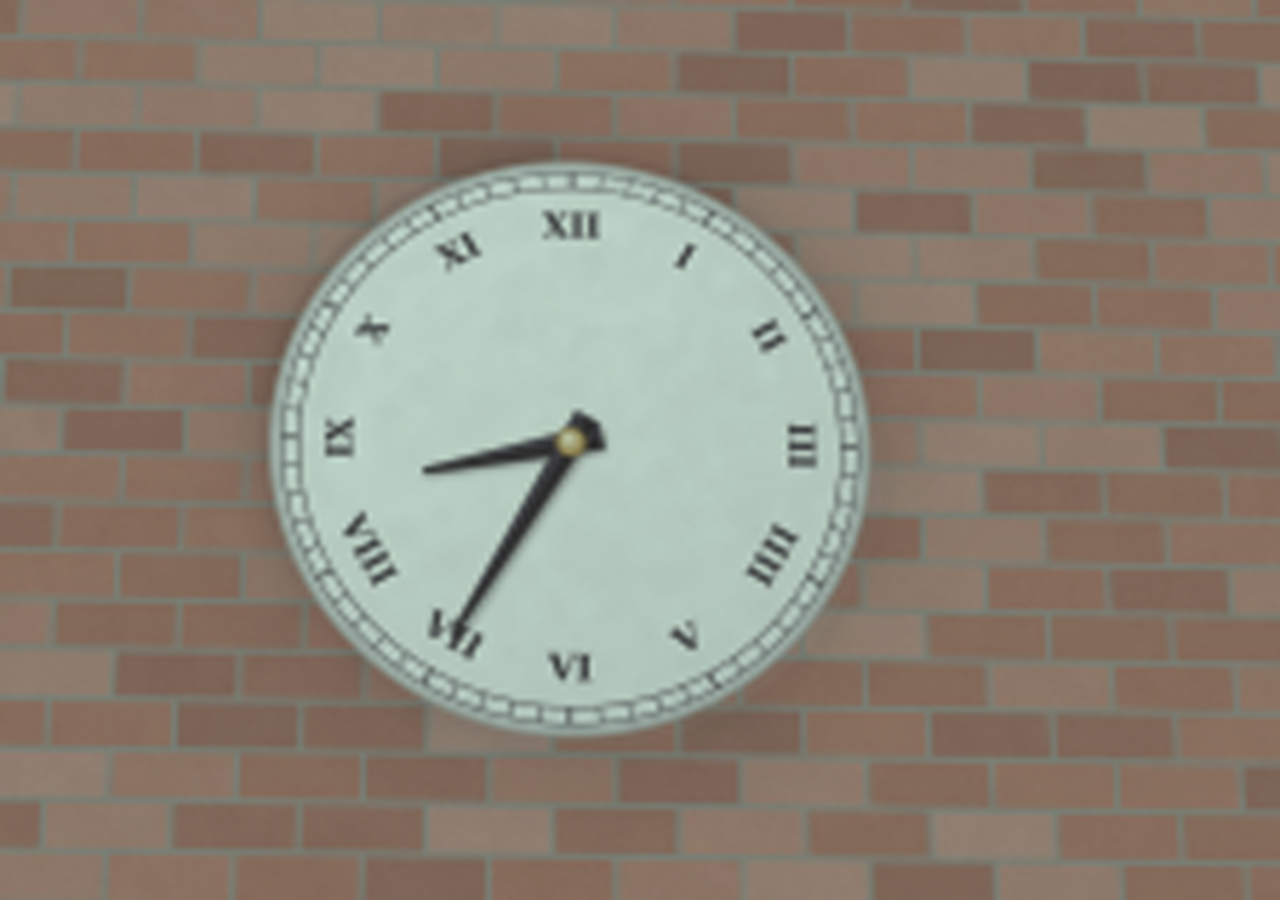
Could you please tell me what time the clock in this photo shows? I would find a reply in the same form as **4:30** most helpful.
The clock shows **8:35**
